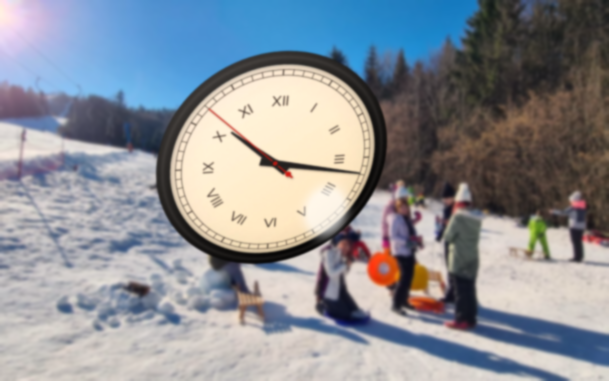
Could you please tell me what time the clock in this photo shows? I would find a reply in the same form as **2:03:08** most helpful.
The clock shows **10:16:52**
